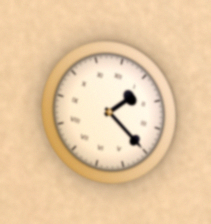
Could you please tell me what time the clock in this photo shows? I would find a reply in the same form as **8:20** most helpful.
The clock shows **1:20**
